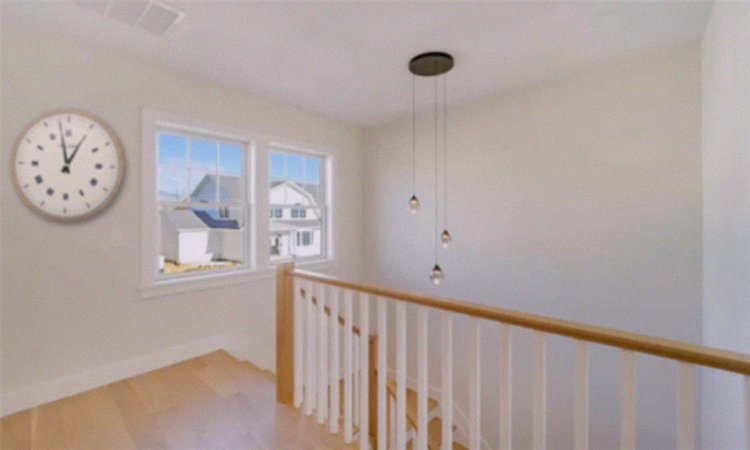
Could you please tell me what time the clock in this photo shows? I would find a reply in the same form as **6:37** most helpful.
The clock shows **12:58**
